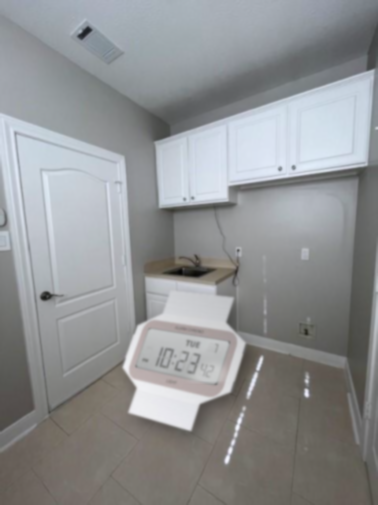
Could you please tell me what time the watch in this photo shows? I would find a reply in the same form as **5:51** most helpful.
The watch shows **10:23**
